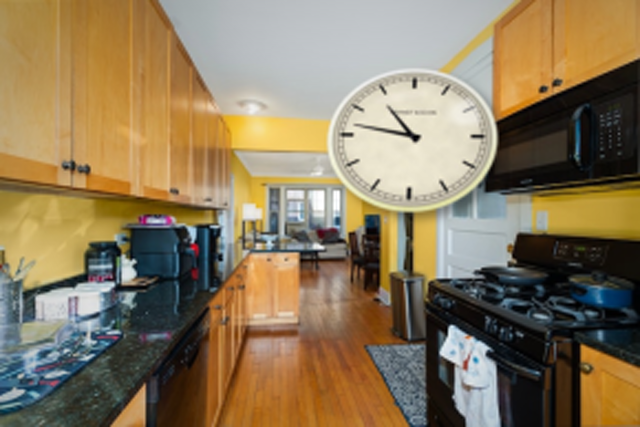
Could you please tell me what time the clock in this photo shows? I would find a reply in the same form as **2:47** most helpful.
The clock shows **10:47**
